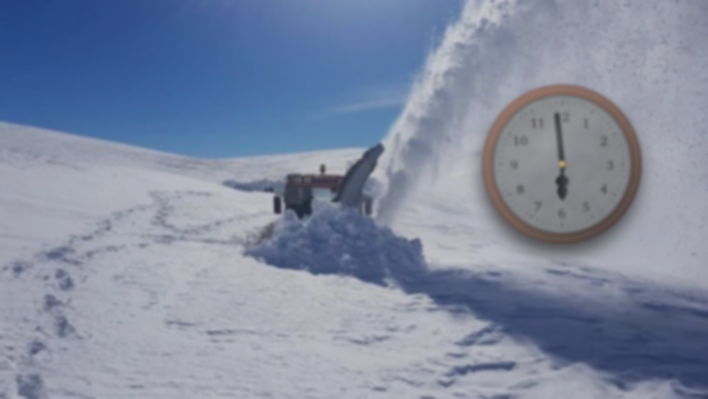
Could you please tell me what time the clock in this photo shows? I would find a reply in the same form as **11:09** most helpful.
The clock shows **5:59**
